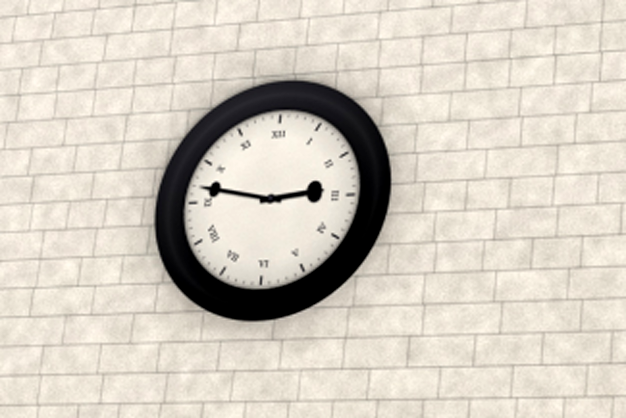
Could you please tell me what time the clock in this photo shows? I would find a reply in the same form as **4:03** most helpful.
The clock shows **2:47**
